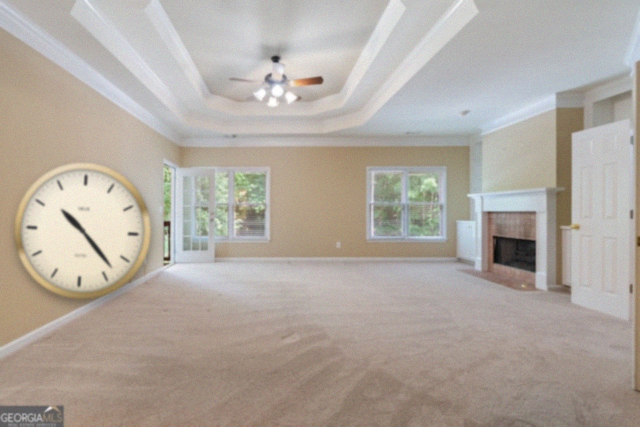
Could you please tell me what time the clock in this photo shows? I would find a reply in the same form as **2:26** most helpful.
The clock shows **10:23**
